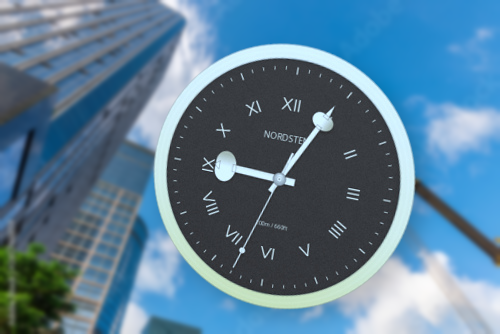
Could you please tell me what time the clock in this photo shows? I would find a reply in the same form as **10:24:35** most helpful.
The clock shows **9:04:33**
